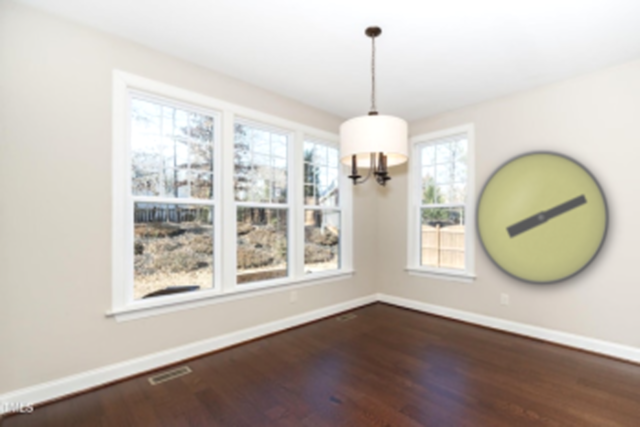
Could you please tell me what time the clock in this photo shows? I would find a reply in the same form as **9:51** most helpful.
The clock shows **8:11**
